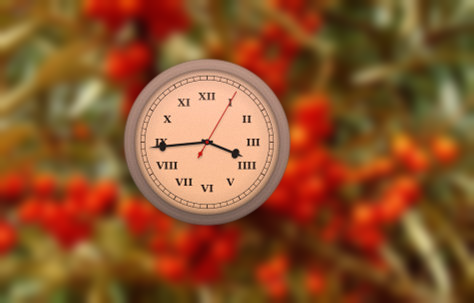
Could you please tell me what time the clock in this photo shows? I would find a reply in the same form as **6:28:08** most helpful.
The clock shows **3:44:05**
